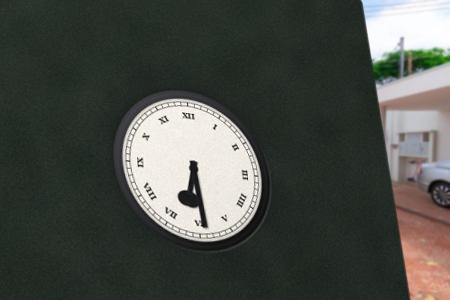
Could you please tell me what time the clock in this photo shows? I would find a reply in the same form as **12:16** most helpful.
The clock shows **6:29**
